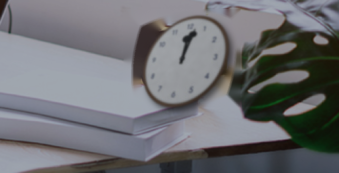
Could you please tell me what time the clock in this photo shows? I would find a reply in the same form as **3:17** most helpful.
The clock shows **12:02**
